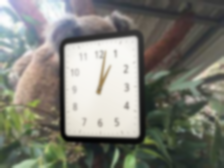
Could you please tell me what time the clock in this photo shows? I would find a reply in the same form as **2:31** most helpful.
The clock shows **1:02**
